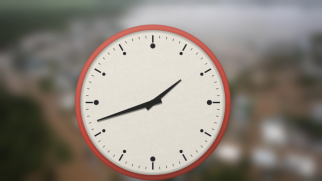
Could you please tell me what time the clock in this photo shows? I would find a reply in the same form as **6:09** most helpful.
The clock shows **1:42**
